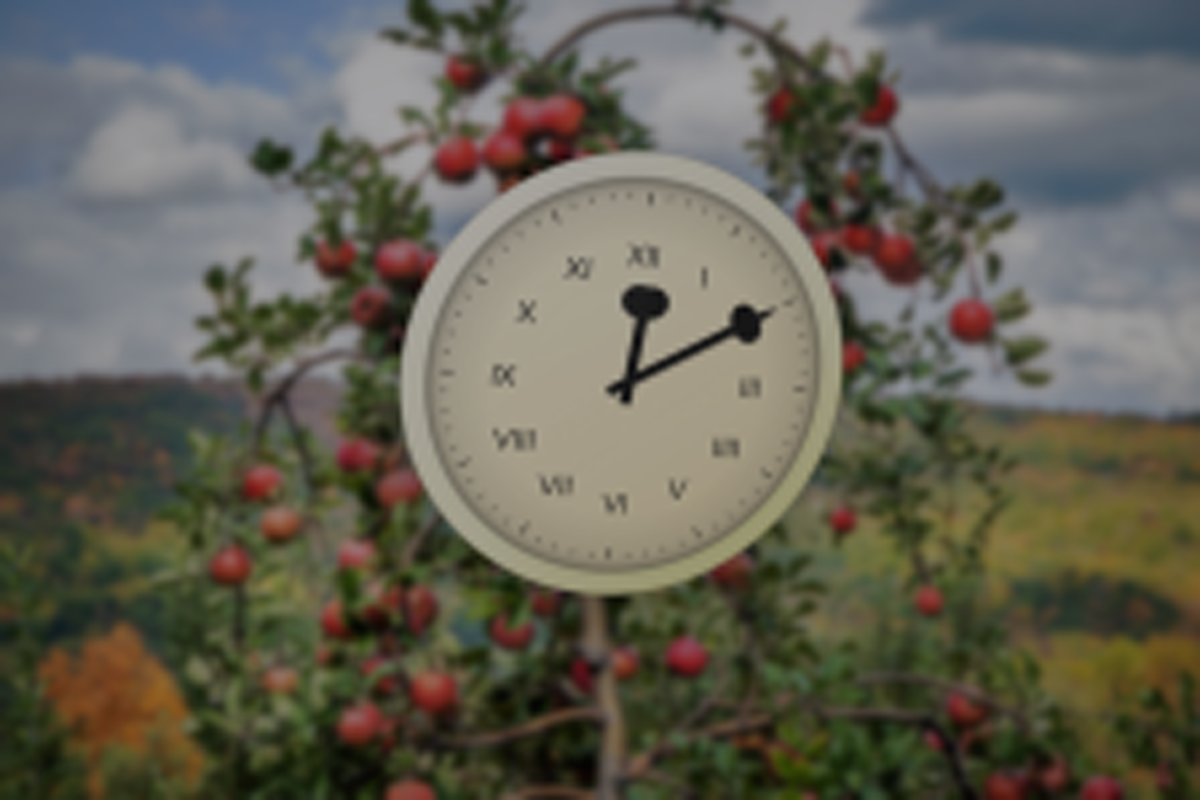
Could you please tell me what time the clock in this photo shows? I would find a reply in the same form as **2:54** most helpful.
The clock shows **12:10**
